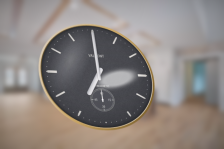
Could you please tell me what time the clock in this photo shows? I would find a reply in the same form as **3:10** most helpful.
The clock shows **7:00**
